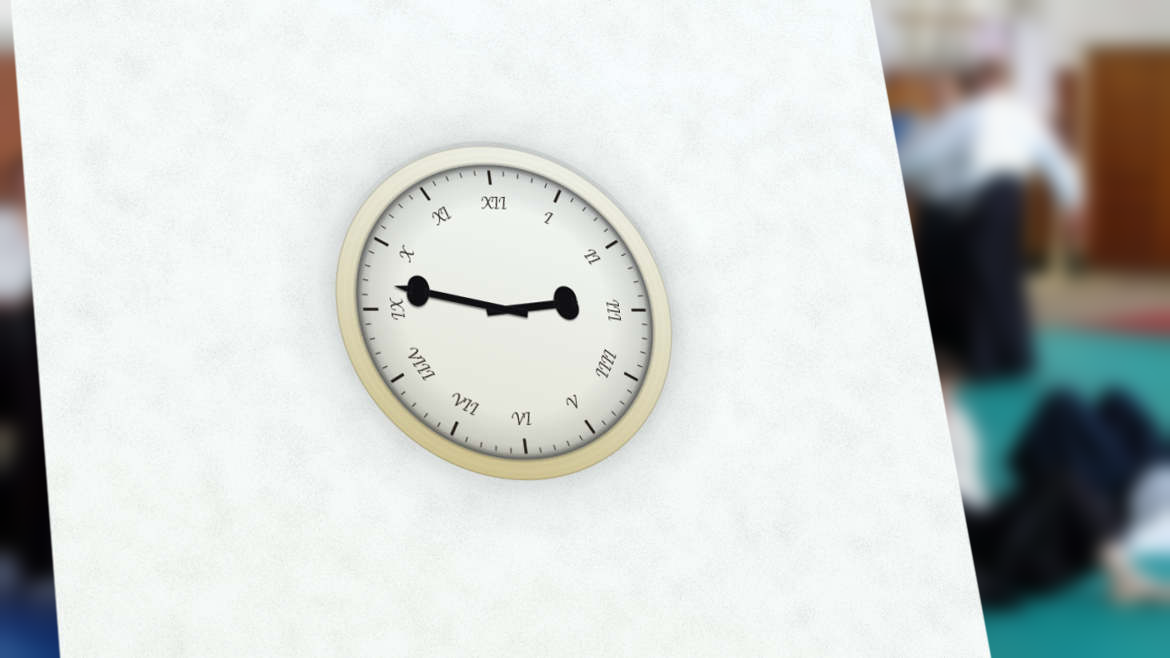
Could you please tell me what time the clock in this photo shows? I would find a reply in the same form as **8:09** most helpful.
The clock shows **2:47**
